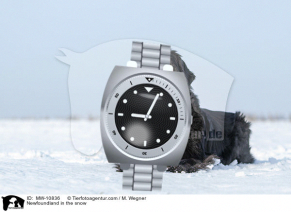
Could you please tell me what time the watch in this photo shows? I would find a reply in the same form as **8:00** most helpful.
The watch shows **9:04**
